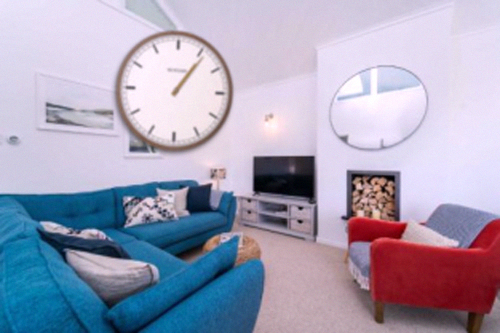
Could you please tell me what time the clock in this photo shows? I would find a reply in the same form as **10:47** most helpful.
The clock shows **1:06**
